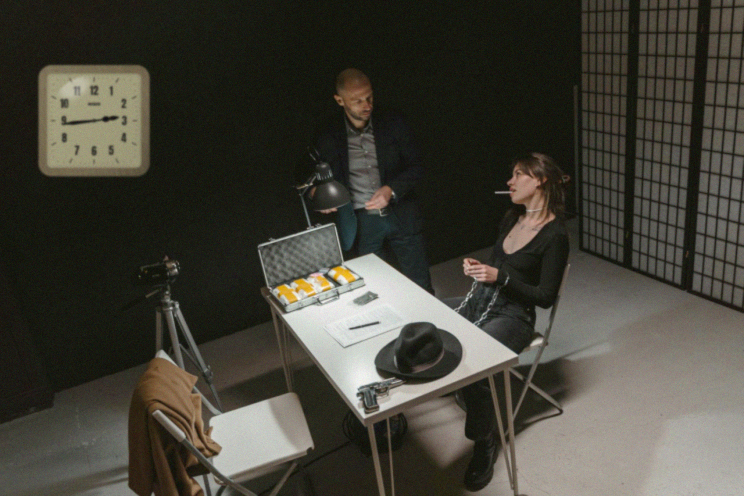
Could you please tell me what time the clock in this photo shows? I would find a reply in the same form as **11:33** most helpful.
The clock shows **2:44**
